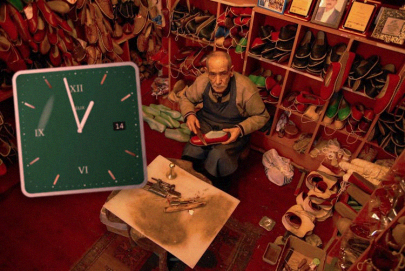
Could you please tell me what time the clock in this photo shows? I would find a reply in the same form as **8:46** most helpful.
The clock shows **12:58**
